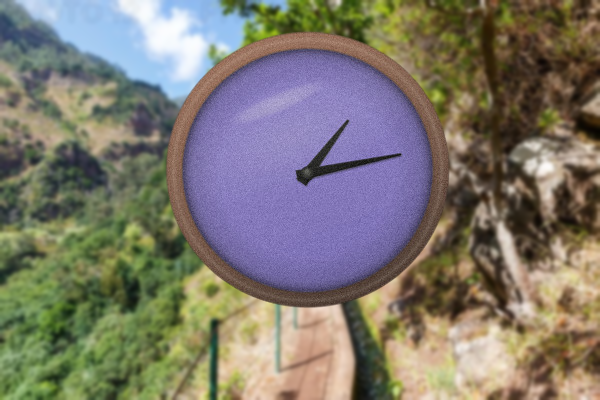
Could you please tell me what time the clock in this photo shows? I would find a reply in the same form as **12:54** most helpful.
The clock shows **1:13**
